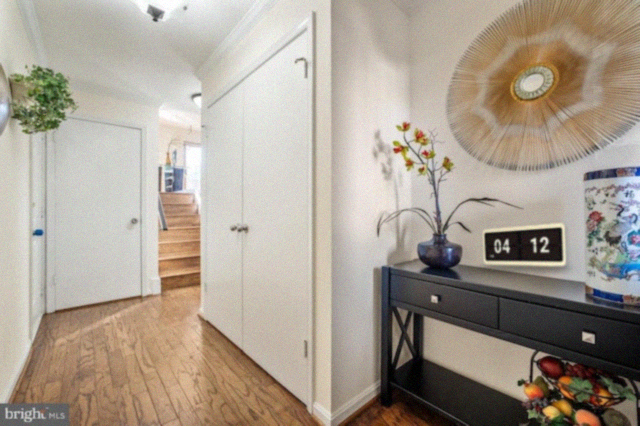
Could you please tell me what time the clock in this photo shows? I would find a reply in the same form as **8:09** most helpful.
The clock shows **4:12**
